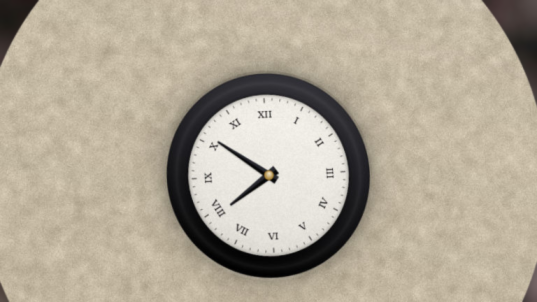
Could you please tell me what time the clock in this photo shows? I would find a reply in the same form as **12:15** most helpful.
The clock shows **7:51**
